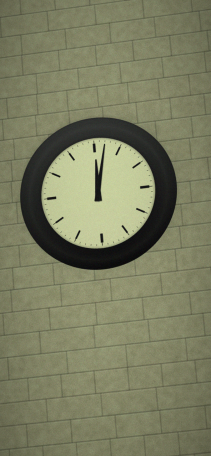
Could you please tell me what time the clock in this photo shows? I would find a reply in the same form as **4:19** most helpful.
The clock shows **12:02**
